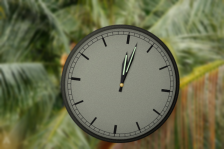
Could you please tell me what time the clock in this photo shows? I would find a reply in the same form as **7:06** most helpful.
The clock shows **12:02**
